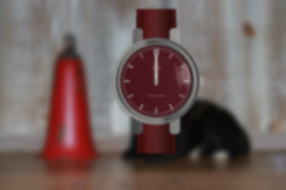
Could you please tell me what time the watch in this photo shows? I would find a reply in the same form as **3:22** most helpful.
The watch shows **12:00**
